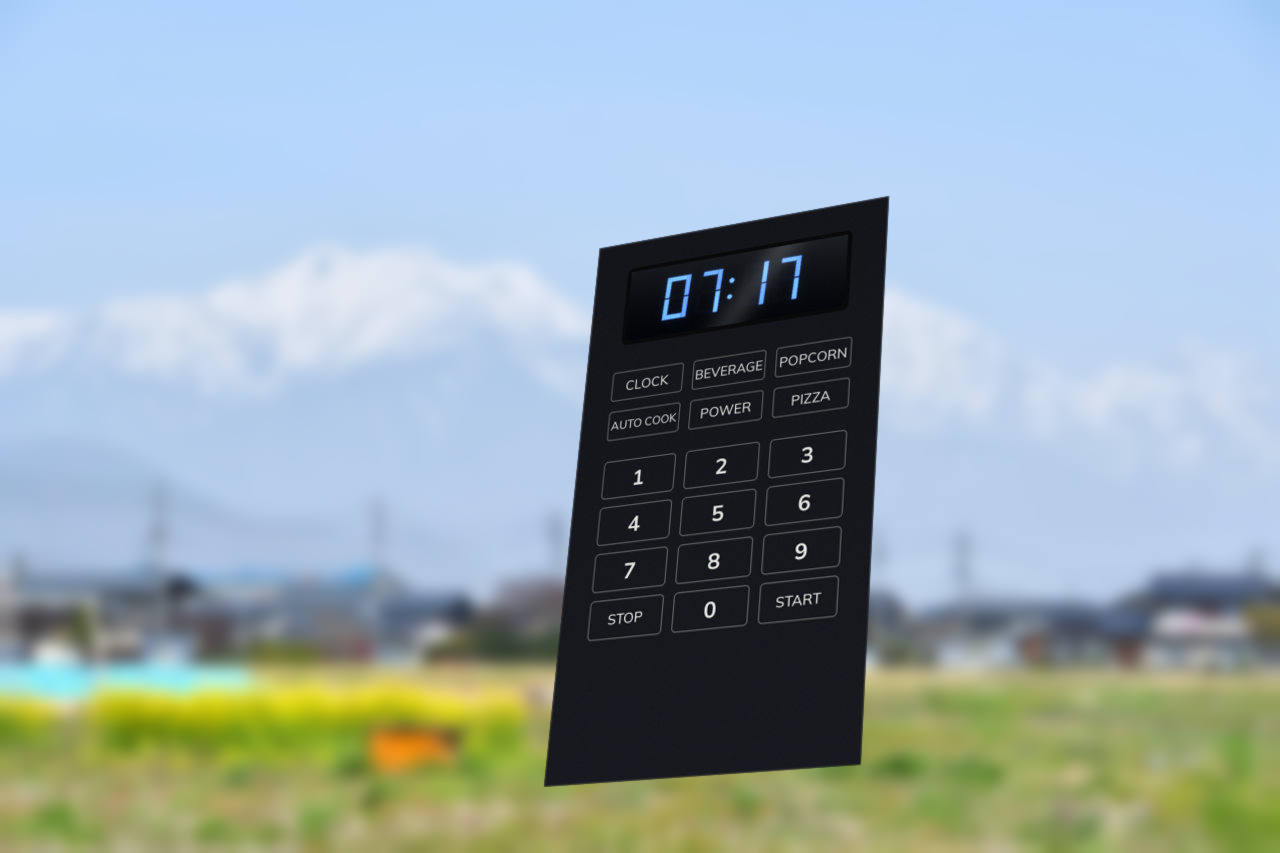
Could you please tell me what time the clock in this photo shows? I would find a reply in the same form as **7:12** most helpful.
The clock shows **7:17**
